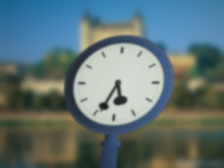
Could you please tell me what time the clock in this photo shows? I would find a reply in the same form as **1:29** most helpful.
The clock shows **5:34**
